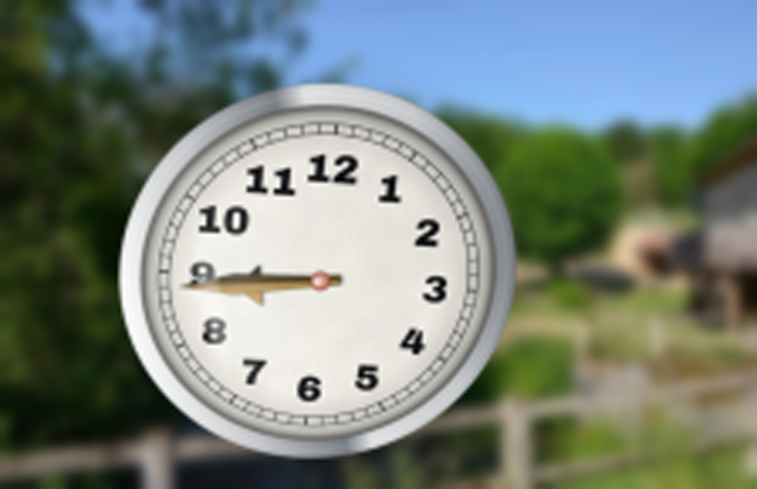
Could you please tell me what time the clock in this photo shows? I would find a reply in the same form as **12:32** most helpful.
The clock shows **8:44**
